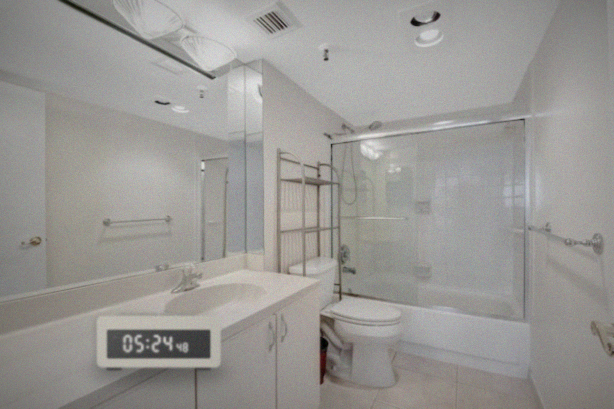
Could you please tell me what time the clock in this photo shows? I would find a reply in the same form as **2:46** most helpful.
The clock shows **5:24**
